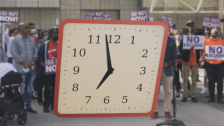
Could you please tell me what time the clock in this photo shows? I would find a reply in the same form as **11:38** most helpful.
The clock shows **6:58**
